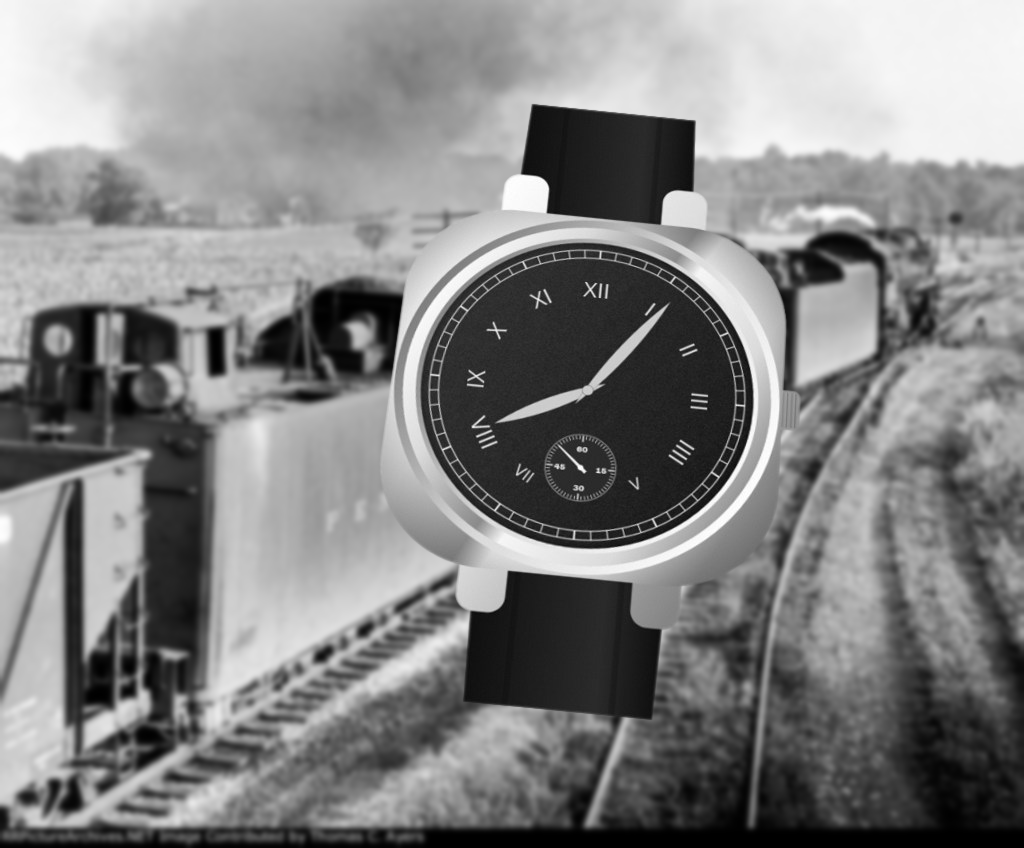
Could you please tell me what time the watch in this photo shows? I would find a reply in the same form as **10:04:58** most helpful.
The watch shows **8:05:52**
